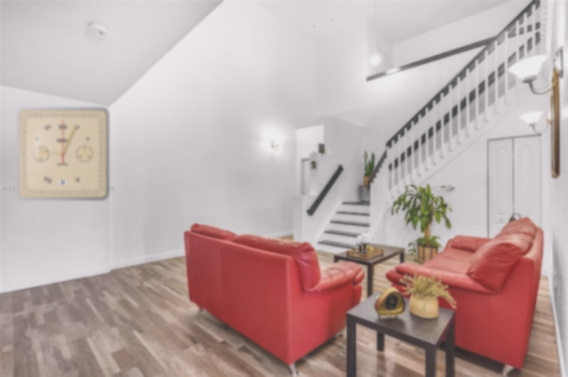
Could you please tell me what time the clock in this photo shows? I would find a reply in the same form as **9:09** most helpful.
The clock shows **9:04**
